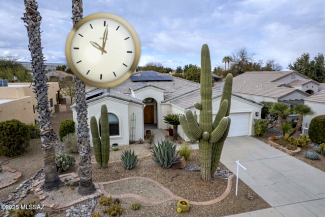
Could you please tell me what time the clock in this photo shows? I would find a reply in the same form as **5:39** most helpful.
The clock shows **10:01**
